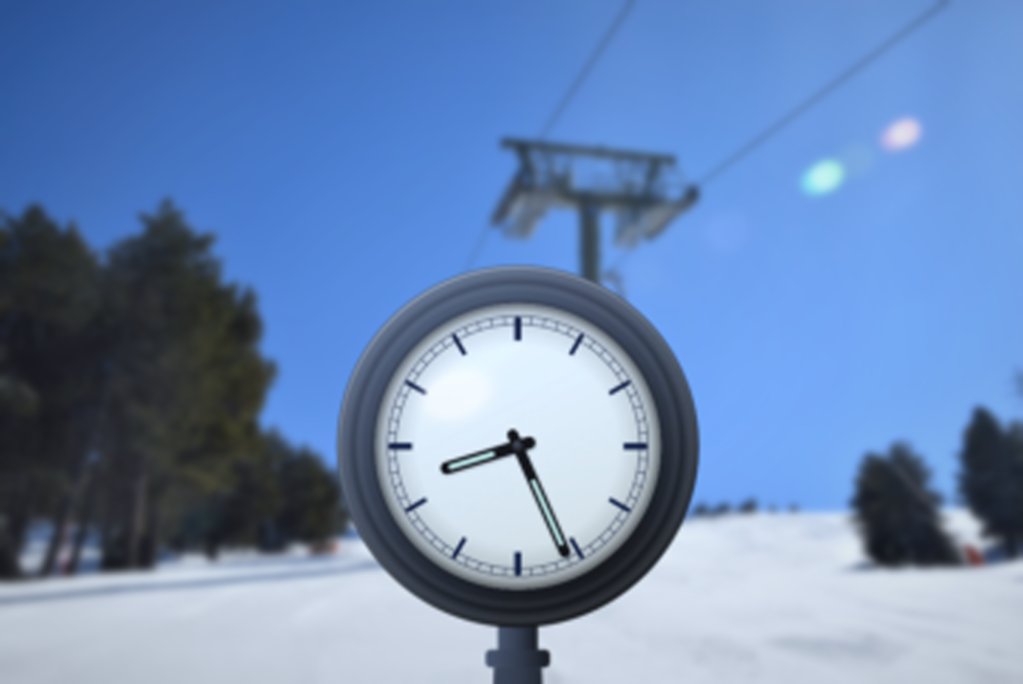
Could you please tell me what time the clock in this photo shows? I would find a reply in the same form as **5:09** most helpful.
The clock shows **8:26**
